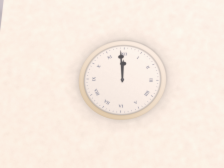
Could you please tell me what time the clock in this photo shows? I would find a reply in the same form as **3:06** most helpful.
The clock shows **11:59**
